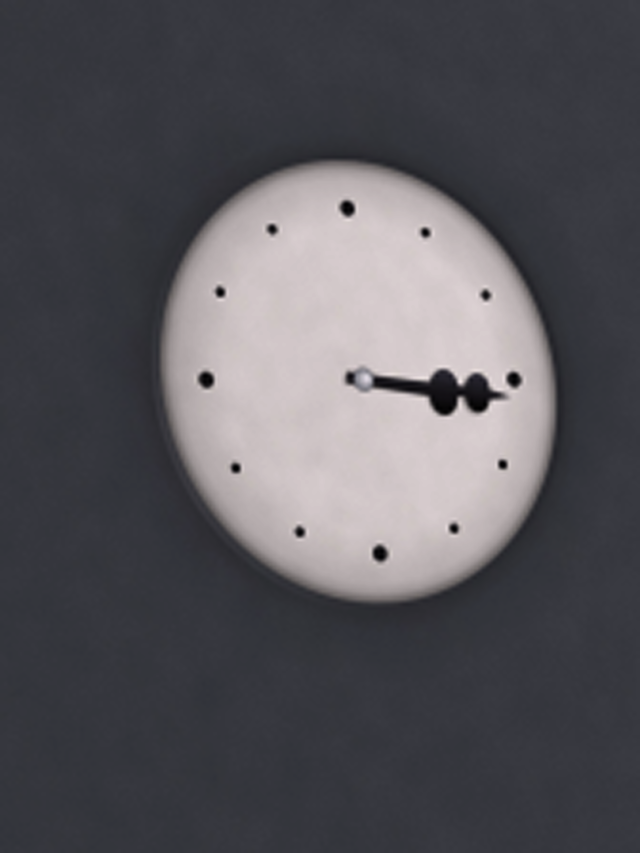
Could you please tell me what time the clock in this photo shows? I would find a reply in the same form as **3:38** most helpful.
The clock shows **3:16**
